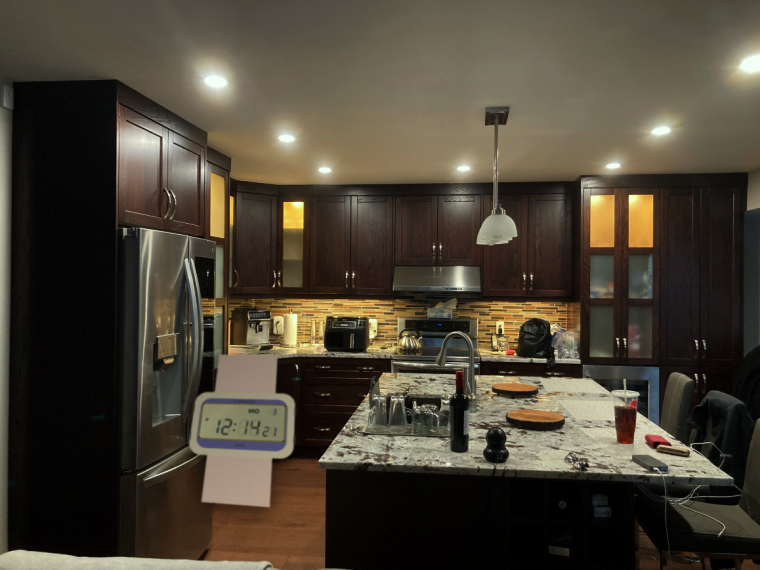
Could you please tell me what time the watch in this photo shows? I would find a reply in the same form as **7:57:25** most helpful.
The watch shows **12:14:21**
